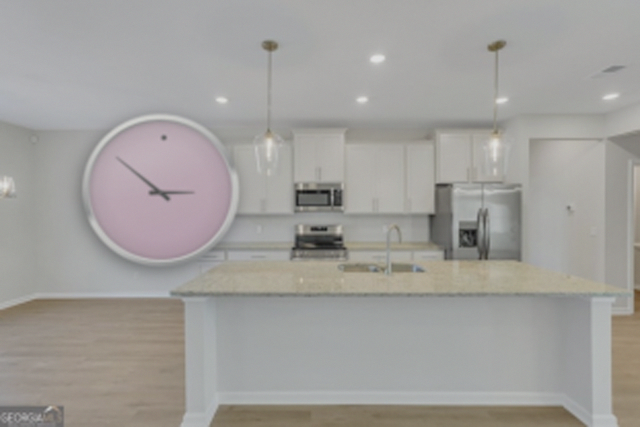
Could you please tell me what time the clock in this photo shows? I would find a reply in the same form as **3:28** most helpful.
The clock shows **2:51**
